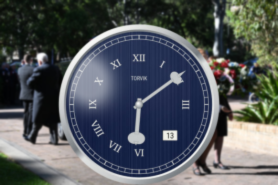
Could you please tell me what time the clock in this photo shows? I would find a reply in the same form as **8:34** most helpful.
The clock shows **6:09**
